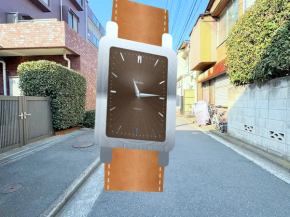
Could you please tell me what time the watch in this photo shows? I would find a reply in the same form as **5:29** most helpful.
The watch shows **11:14**
